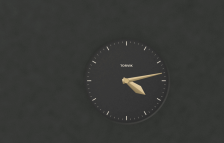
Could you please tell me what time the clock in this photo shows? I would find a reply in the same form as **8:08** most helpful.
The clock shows **4:13**
